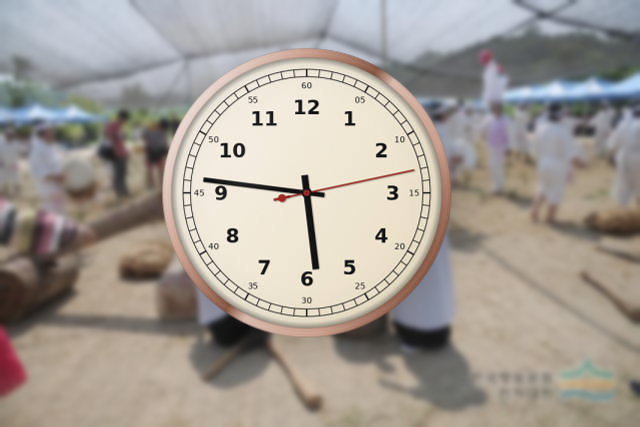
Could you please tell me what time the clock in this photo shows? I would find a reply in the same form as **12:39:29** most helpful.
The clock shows **5:46:13**
